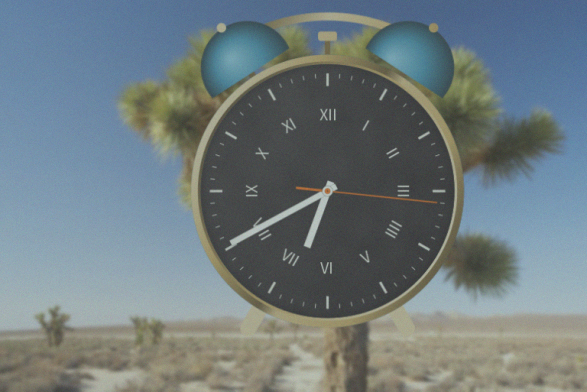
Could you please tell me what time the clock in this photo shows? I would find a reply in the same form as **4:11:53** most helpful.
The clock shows **6:40:16**
